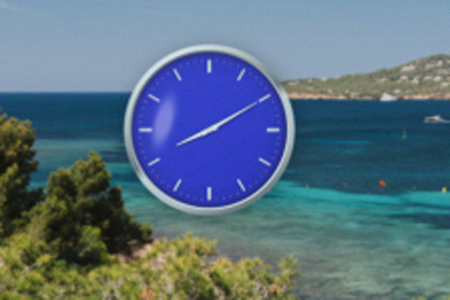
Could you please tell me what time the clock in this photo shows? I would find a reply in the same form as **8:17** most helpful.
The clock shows **8:10**
